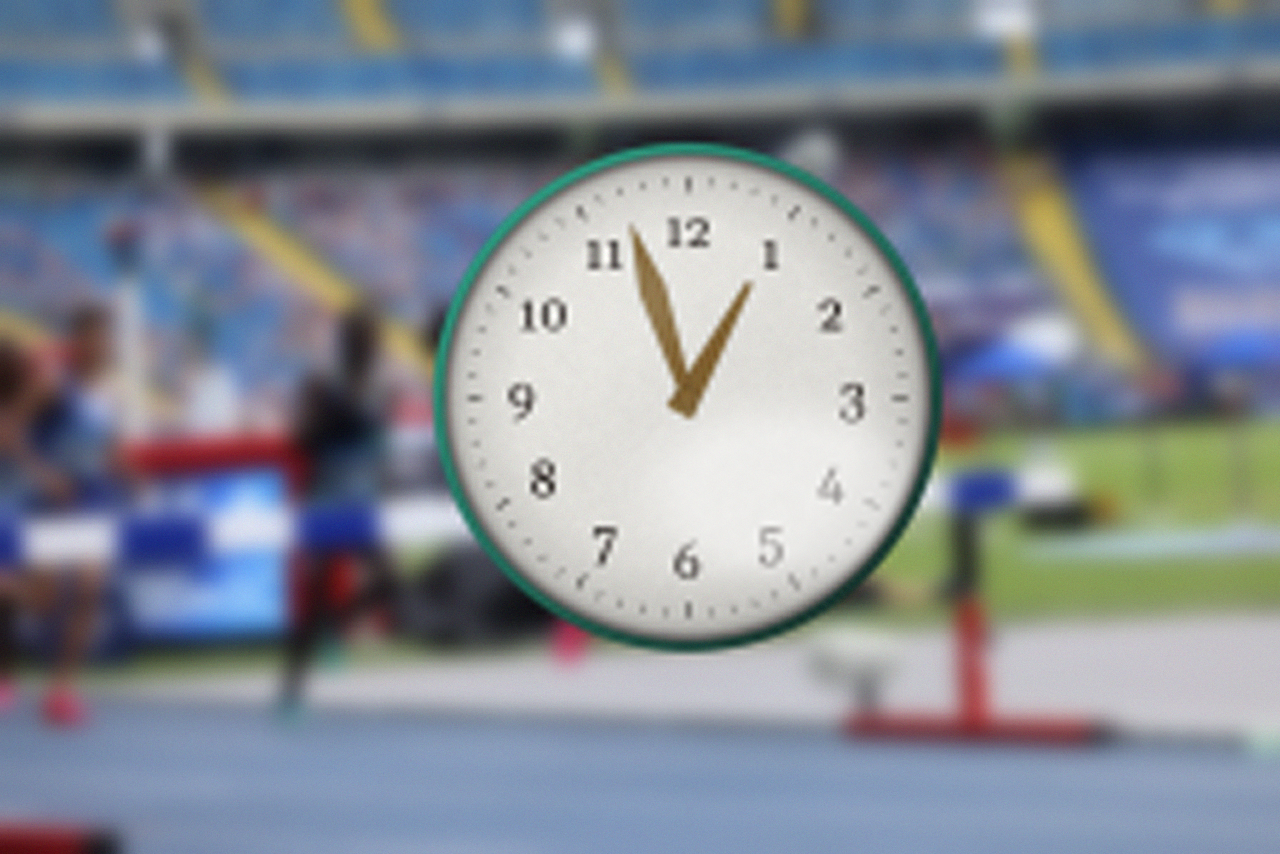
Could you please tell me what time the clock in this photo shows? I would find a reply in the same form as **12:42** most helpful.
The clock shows **12:57**
